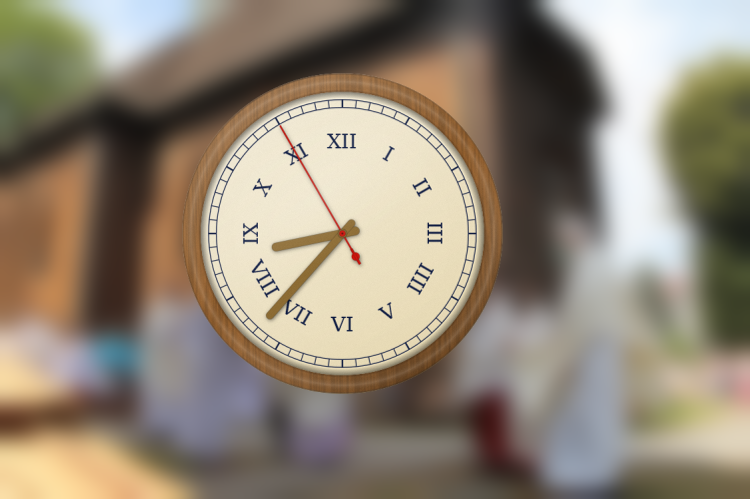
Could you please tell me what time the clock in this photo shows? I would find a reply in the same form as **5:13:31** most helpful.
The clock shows **8:36:55**
